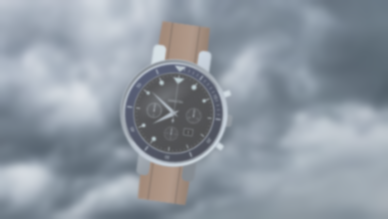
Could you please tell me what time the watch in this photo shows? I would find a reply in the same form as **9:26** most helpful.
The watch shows **7:51**
